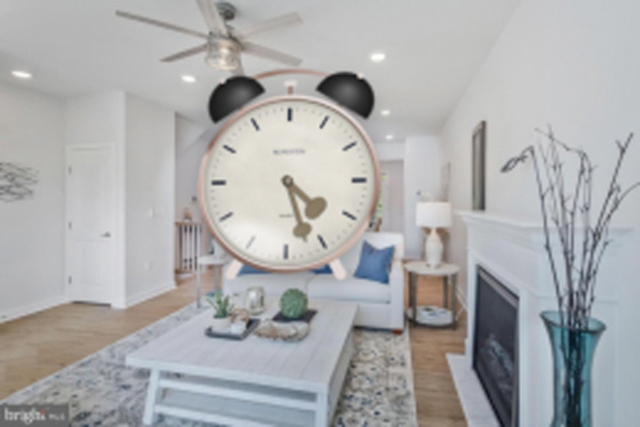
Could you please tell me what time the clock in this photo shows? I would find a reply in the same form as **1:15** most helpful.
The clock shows **4:27**
